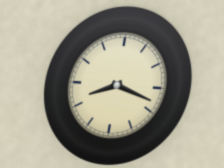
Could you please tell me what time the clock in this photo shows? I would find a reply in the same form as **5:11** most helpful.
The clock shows **8:18**
